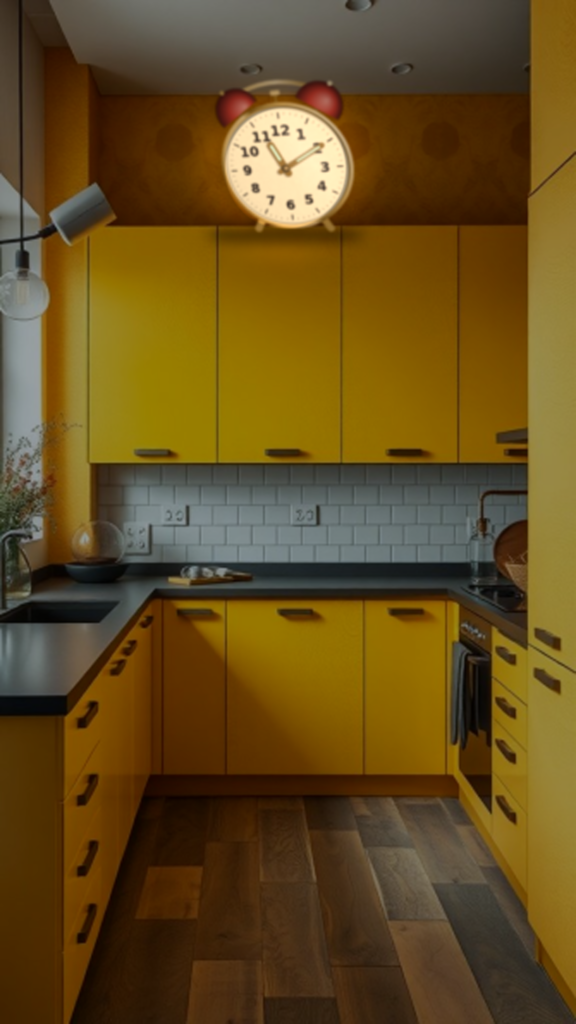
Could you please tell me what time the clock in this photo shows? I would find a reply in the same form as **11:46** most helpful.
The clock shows **11:10**
